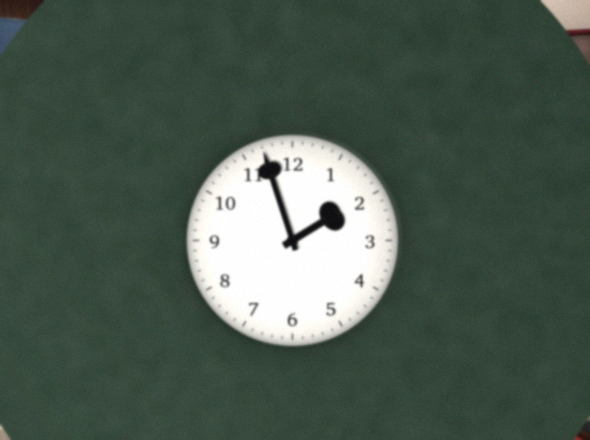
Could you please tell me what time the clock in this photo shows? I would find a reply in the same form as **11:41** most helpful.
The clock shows **1:57**
